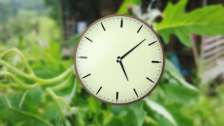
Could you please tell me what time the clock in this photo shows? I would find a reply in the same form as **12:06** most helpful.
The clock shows **5:08**
